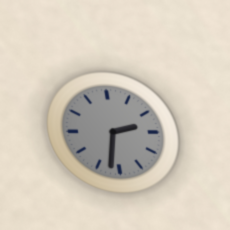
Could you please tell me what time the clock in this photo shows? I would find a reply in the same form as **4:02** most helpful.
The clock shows **2:32**
